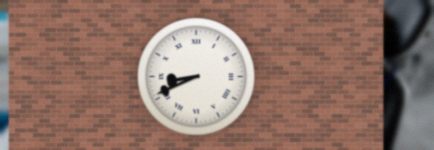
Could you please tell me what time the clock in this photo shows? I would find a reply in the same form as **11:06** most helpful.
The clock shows **8:41**
